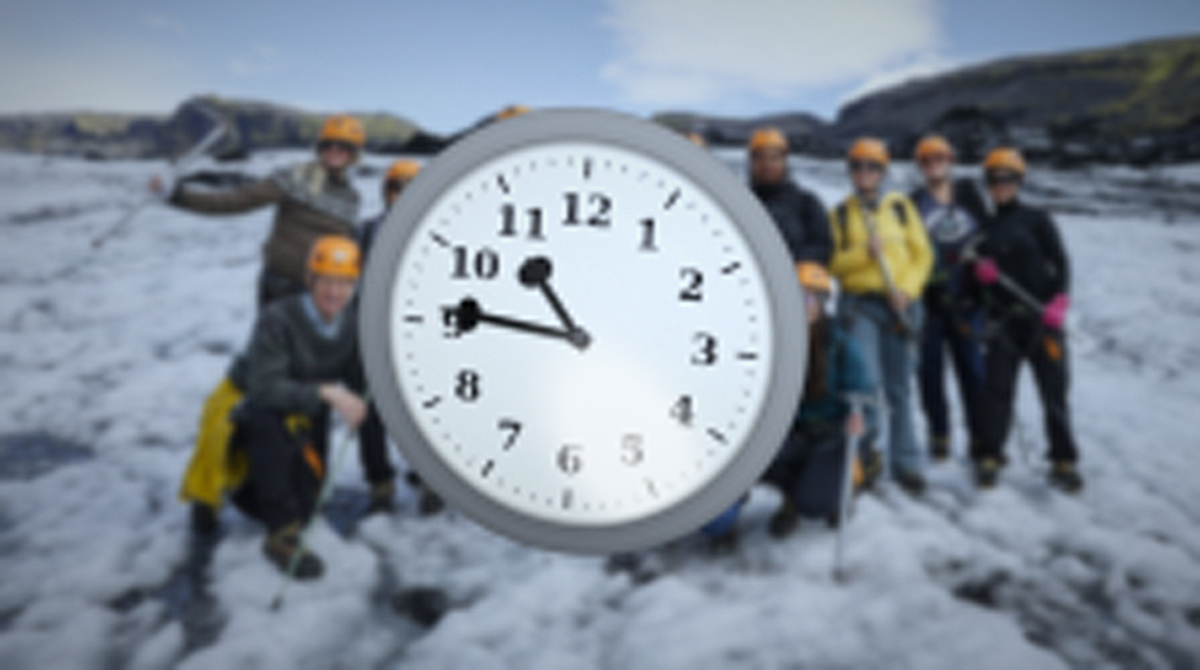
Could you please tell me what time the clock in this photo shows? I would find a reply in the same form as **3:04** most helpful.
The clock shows **10:46**
